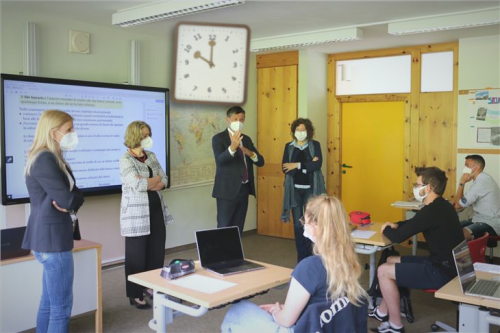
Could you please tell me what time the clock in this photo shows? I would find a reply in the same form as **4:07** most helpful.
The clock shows **10:00**
